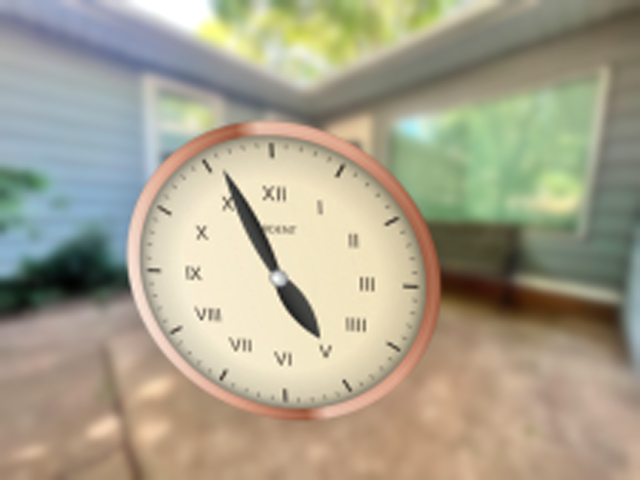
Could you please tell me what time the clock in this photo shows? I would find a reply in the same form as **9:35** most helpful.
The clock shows **4:56**
